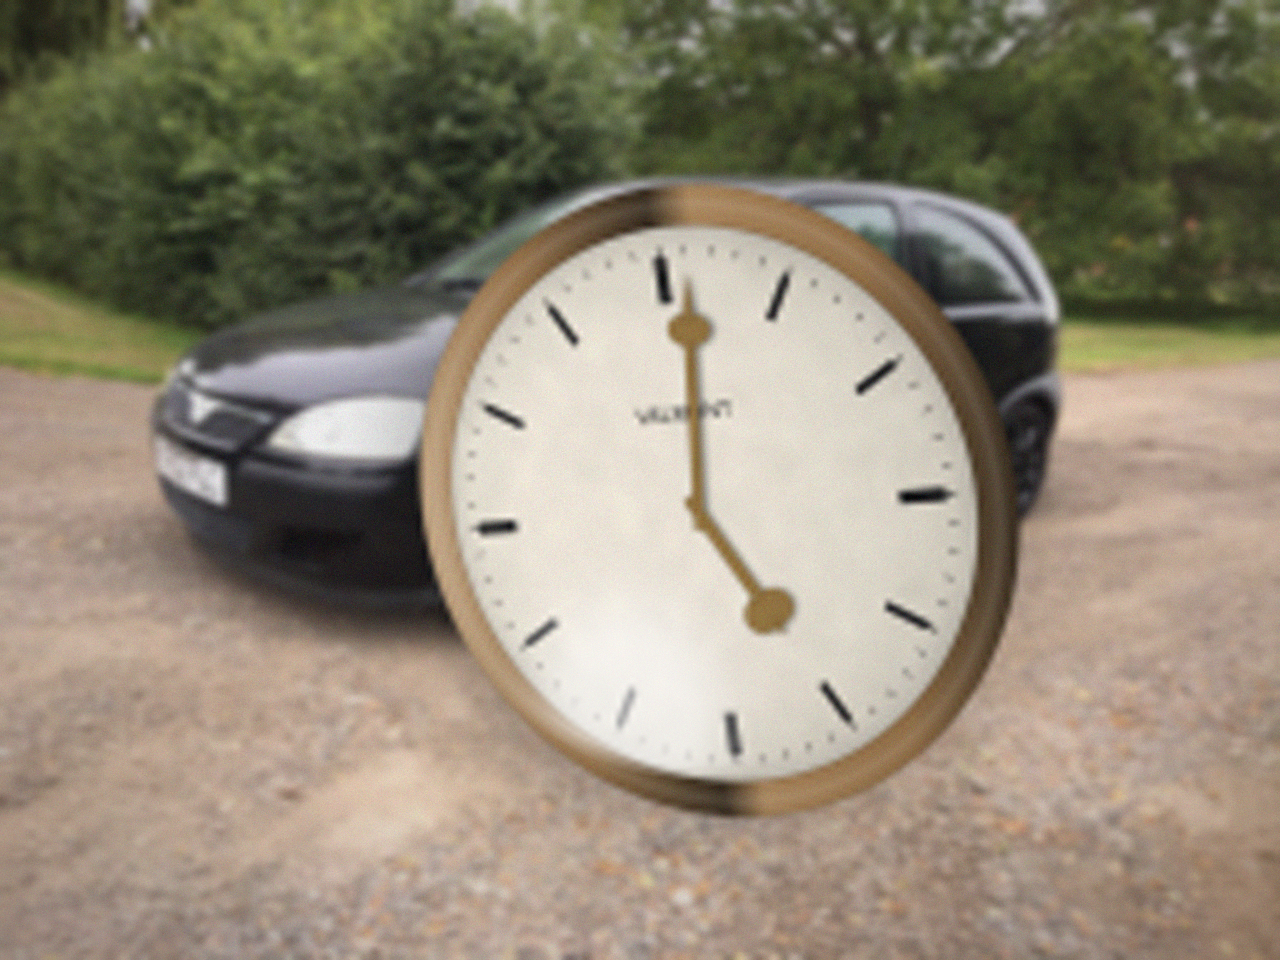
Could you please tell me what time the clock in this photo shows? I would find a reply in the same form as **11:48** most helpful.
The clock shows **5:01**
